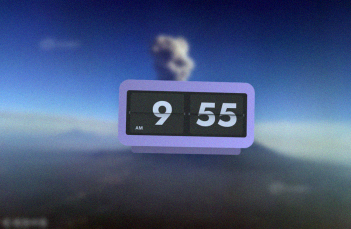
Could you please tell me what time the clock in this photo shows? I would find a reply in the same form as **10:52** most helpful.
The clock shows **9:55**
